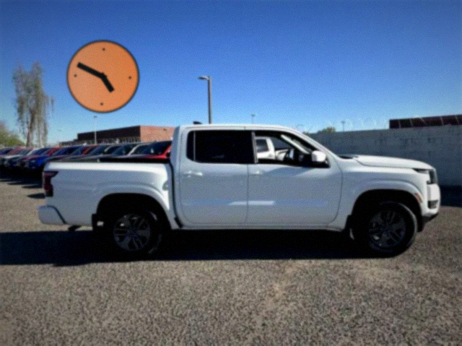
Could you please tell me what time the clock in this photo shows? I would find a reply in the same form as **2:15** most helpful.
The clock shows **4:49**
